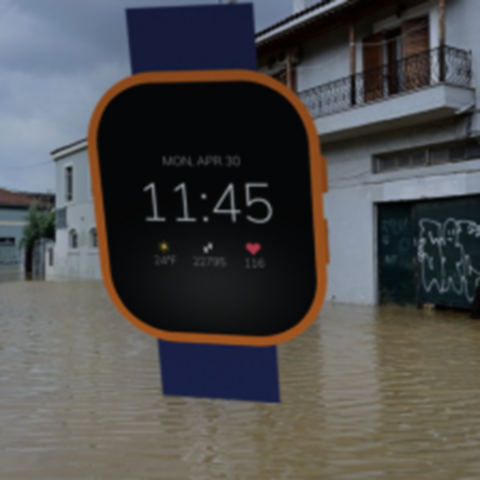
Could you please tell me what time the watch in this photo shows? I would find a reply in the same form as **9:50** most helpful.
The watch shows **11:45**
